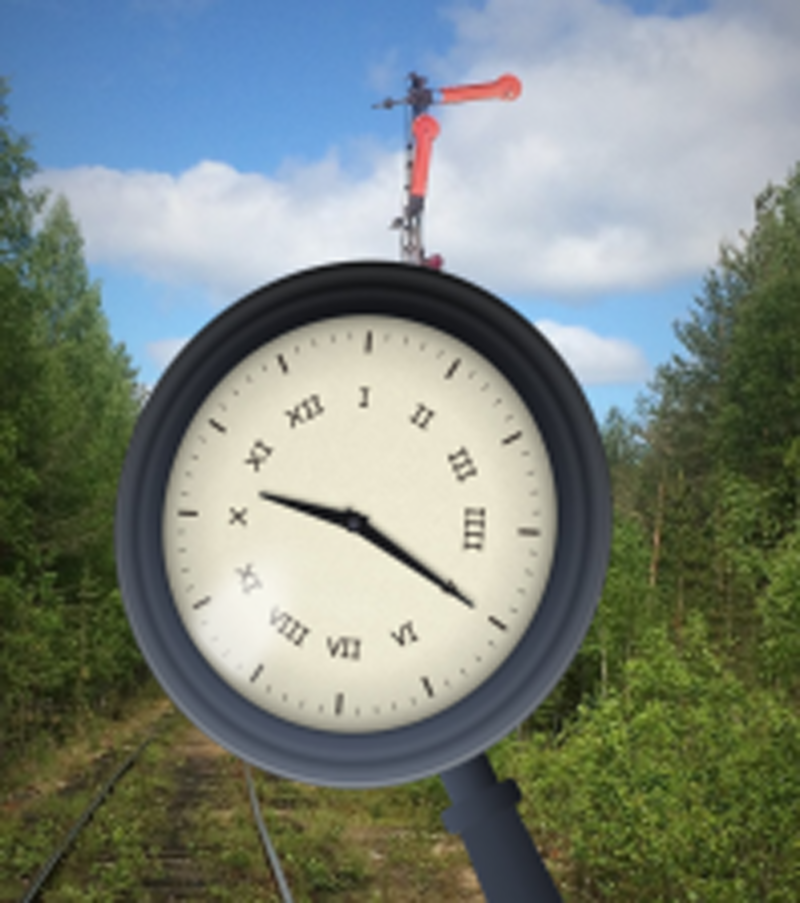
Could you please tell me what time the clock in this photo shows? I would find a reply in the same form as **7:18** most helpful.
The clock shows **10:25**
